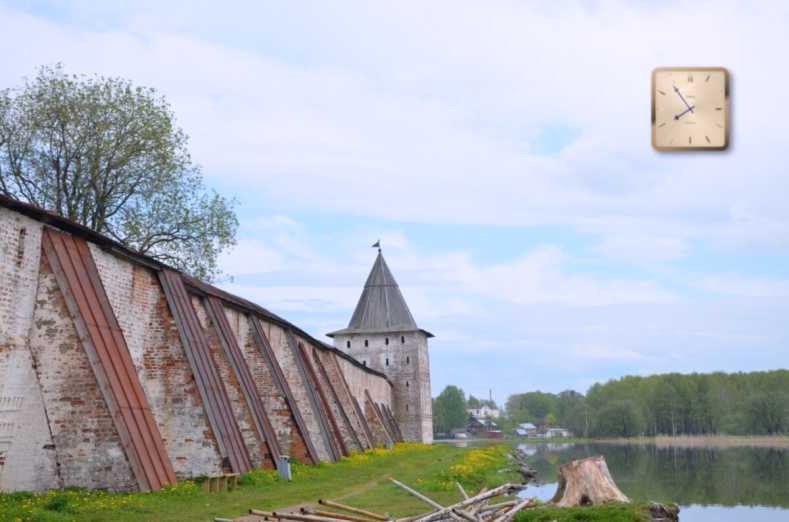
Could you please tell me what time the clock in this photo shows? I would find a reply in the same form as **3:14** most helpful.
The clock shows **7:54**
